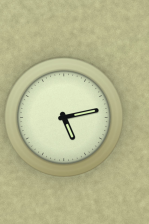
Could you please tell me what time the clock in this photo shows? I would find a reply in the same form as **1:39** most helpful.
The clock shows **5:13**
